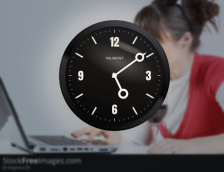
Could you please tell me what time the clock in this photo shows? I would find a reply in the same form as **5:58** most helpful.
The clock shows **5:09**
